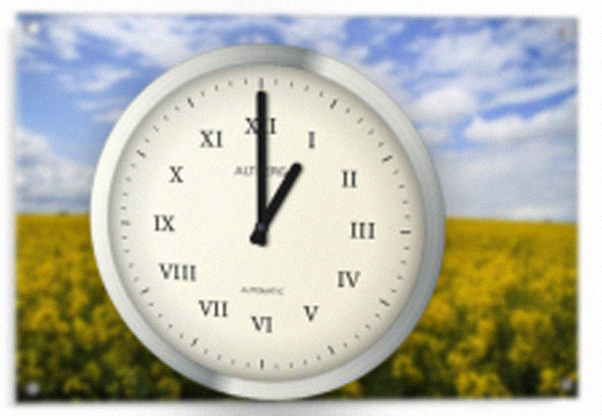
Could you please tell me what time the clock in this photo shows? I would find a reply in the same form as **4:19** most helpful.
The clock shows **1:00**
